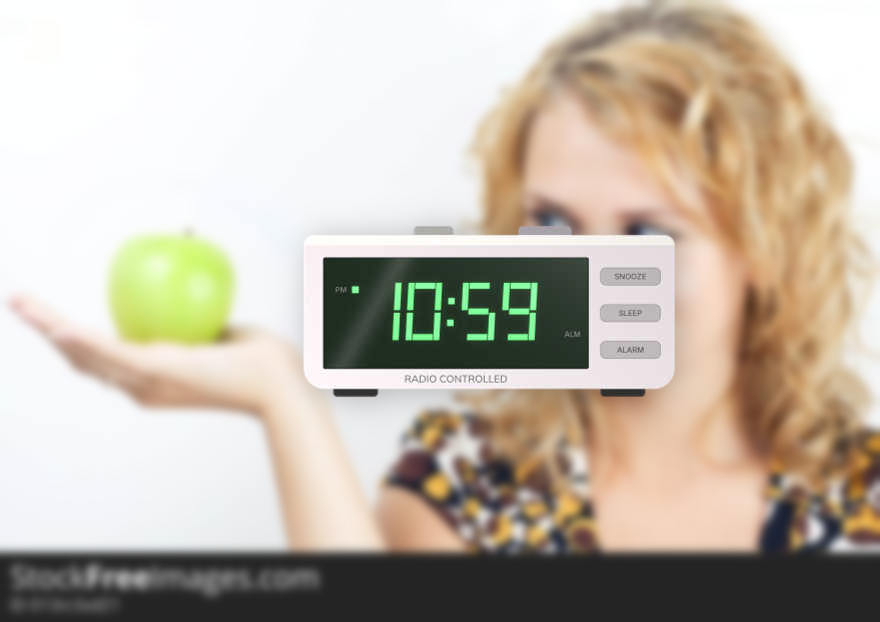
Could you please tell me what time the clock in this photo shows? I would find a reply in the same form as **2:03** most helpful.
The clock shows **10:59**
